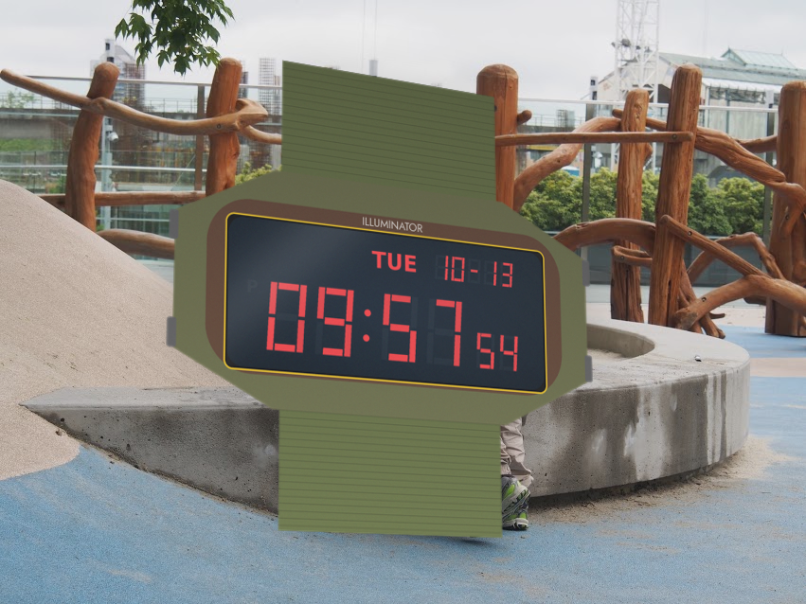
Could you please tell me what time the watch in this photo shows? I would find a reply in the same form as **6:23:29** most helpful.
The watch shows **9:57:54**
